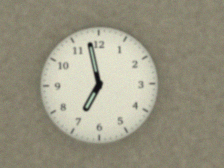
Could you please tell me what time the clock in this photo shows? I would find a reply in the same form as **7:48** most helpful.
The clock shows **6:58**
